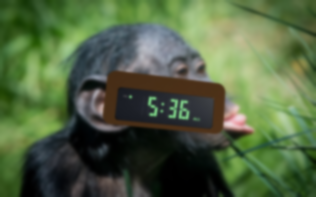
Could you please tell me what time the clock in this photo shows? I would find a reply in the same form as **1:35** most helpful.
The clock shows **5:36**
